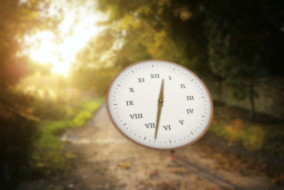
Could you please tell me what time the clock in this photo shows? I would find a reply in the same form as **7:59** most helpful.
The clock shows **12:33**
